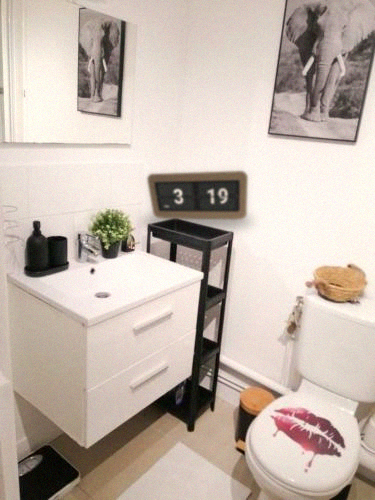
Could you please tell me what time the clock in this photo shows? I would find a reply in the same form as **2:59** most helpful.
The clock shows **3:19**
